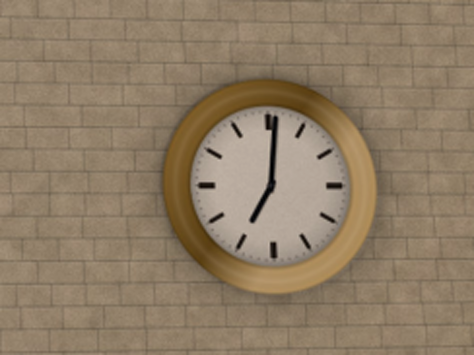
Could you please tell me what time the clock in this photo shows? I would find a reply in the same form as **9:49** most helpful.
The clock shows **7:01**
